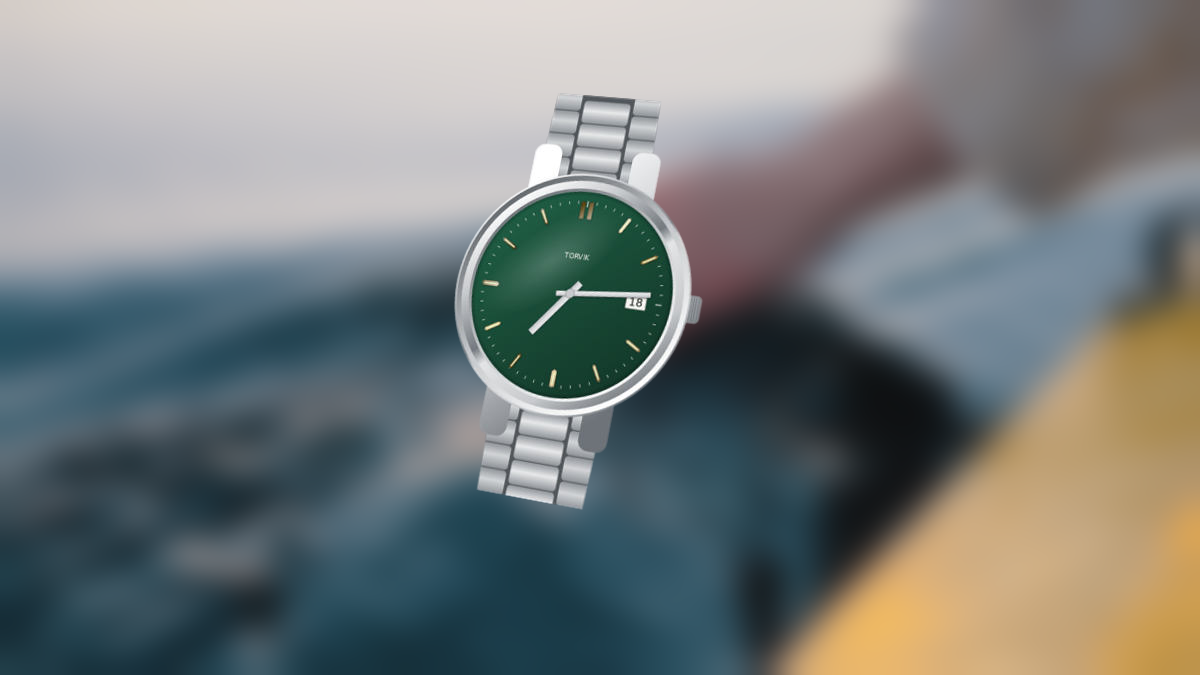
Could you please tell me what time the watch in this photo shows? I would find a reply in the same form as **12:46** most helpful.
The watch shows **7:14**
